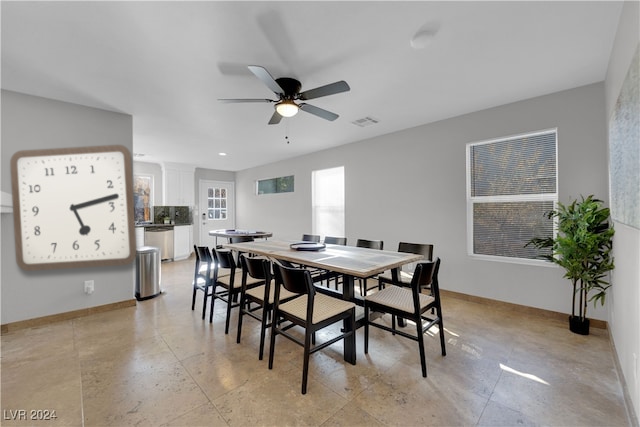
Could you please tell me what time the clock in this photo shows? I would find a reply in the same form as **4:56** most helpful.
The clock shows **5:13**
